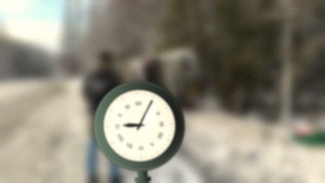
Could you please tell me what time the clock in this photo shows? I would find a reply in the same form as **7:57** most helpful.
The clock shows **9:05**
